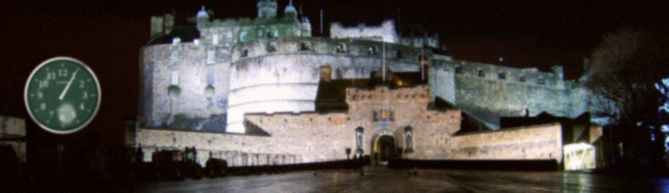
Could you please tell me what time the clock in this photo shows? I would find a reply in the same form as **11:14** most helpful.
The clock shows **1:05**
